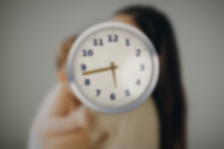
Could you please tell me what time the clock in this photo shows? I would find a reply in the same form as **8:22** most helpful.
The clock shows **5:43**
